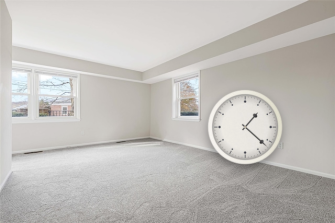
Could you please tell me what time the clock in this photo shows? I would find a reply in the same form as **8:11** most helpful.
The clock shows **1:22**
